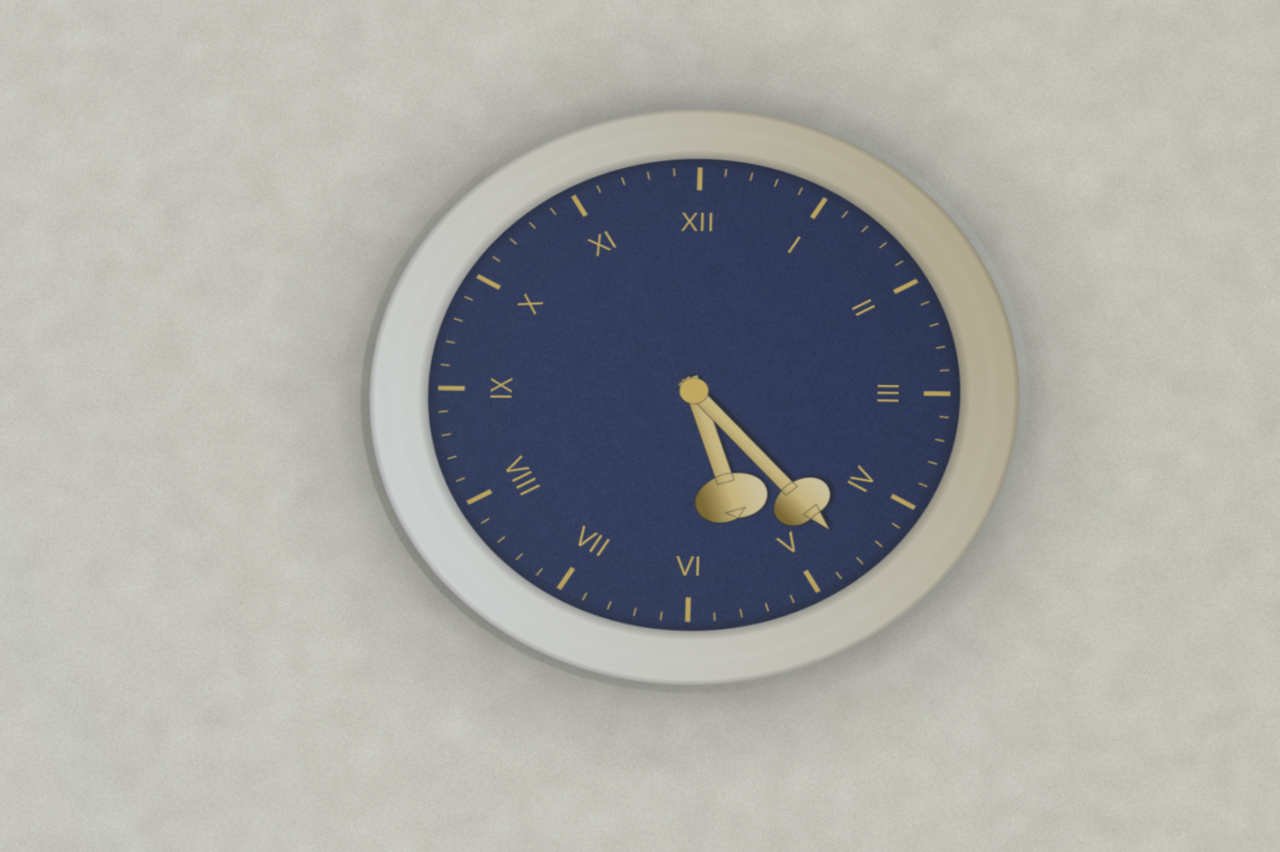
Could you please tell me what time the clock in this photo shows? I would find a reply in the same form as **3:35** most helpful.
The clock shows **5:23**
